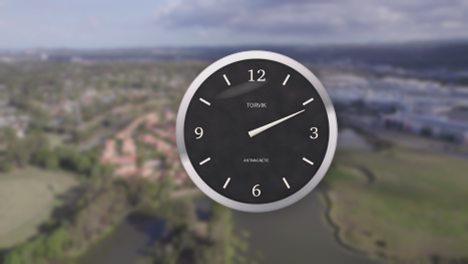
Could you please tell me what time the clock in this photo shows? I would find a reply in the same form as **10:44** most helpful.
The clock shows **2:11**
